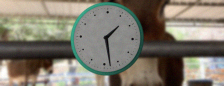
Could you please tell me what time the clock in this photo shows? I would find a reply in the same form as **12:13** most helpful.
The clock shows **1:28**
